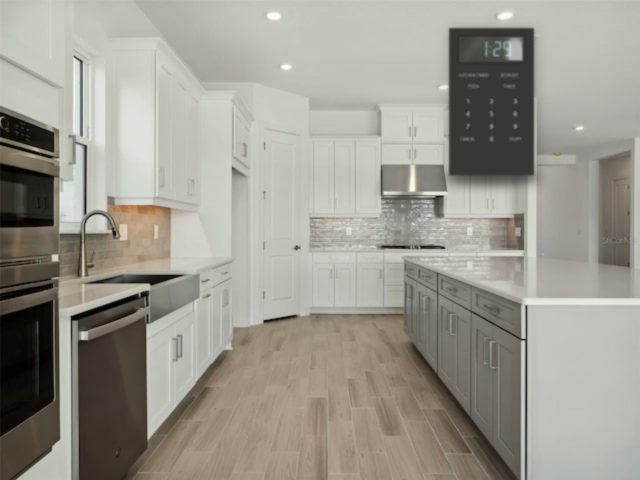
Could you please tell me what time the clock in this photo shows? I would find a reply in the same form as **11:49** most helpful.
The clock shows **1:29**
